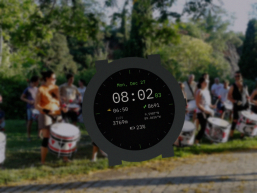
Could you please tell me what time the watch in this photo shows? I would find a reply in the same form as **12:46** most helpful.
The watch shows **8:02**
